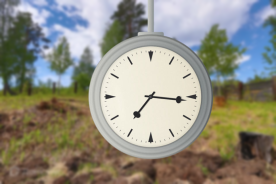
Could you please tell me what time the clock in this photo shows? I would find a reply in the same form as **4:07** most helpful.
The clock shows **7:16**
